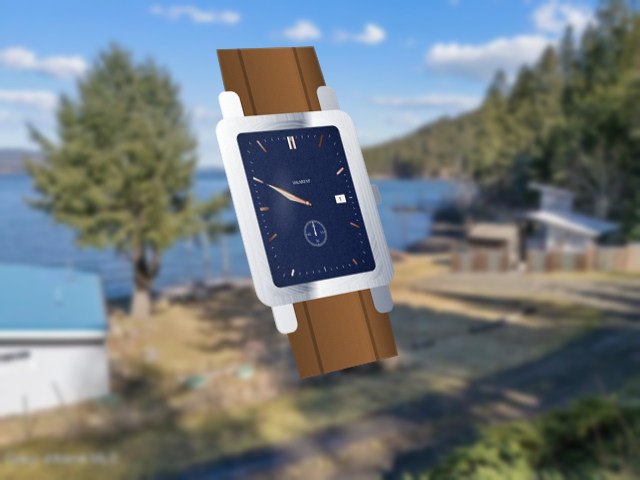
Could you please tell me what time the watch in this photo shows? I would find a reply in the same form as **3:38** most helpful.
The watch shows **9:50**
